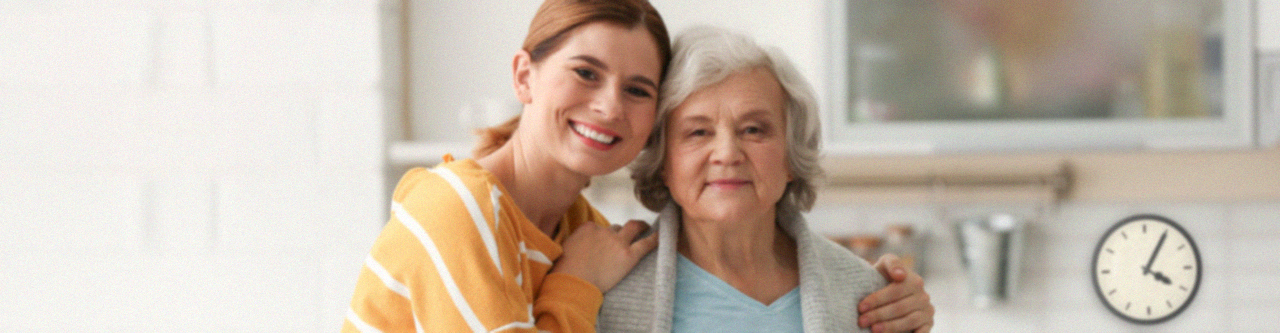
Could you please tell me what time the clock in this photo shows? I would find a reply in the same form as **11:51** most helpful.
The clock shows **4:05**
